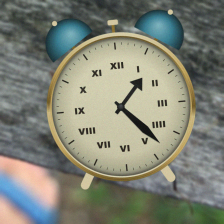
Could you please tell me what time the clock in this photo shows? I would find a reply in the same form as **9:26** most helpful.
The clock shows **1:23**
